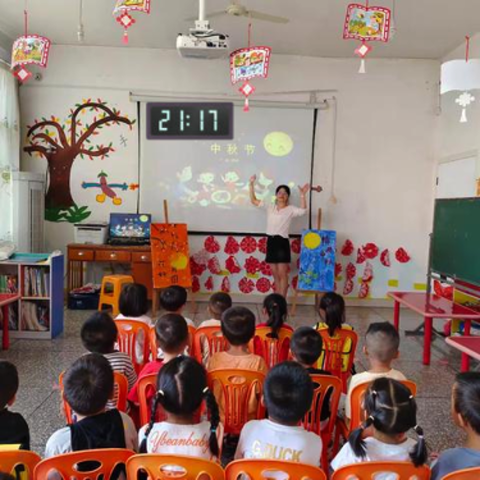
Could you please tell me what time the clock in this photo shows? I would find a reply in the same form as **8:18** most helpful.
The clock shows **21:17**
